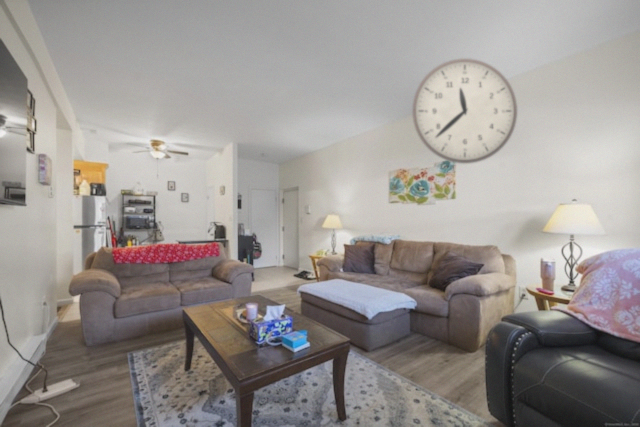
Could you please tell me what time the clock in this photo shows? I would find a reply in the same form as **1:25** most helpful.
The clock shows **11:38**
